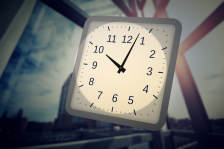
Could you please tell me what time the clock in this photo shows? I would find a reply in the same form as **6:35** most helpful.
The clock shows **10:03**
